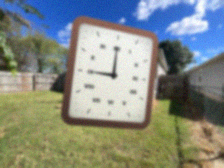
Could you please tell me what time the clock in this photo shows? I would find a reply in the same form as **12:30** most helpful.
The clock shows **9:00**
